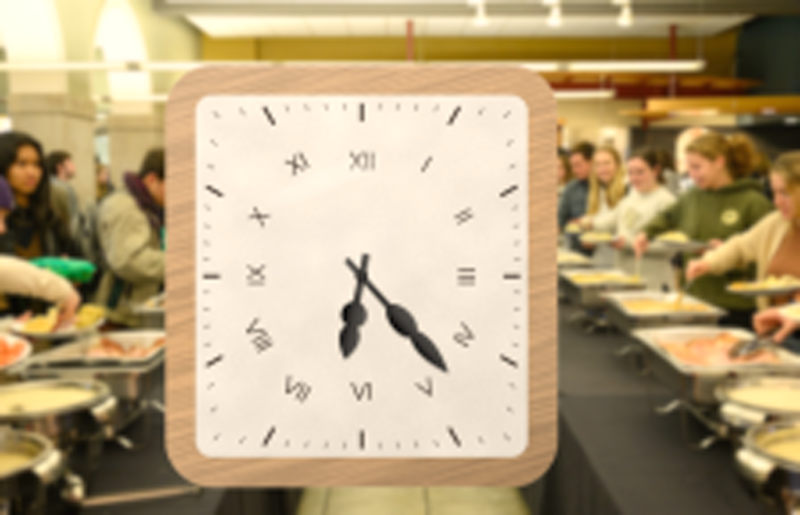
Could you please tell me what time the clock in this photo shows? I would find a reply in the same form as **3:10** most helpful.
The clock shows **6:23**
